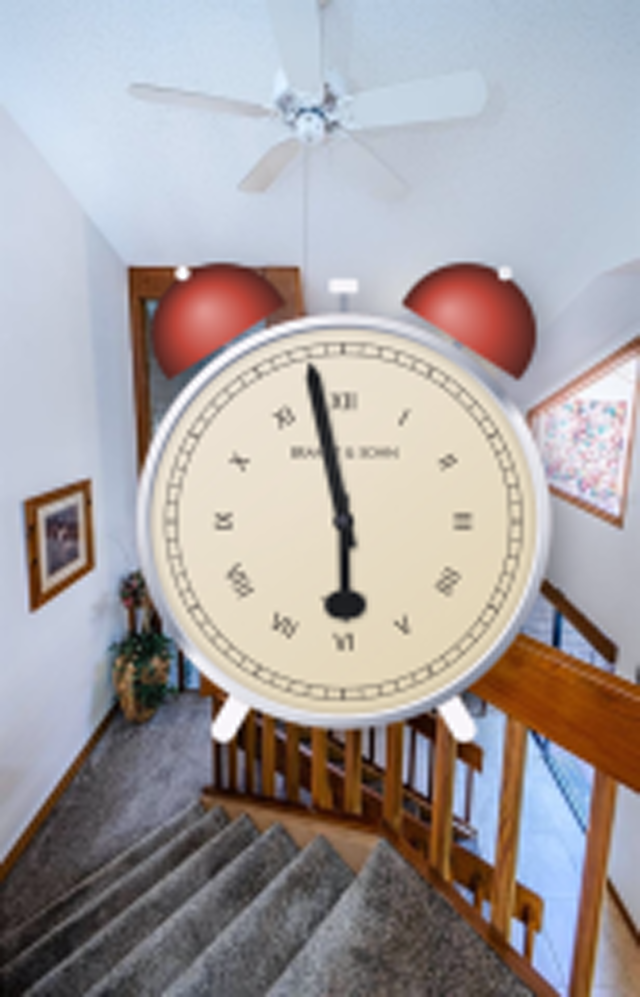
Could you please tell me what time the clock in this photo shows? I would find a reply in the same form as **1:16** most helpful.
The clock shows **5:58**
